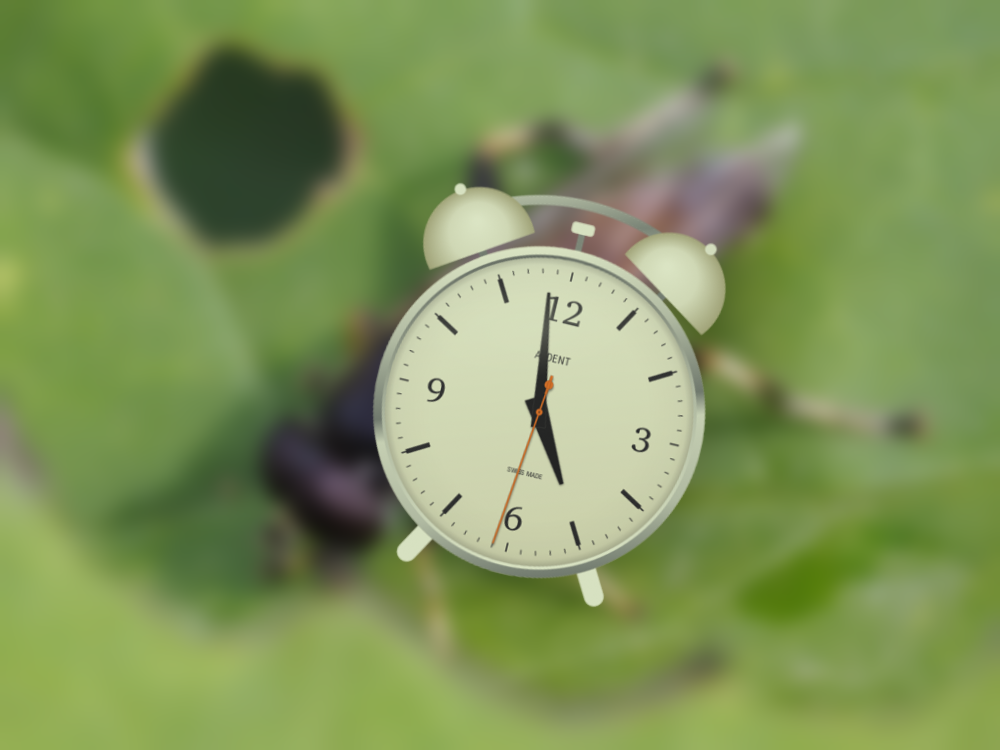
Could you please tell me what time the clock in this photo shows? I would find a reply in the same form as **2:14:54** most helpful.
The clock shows **4:58:31**
